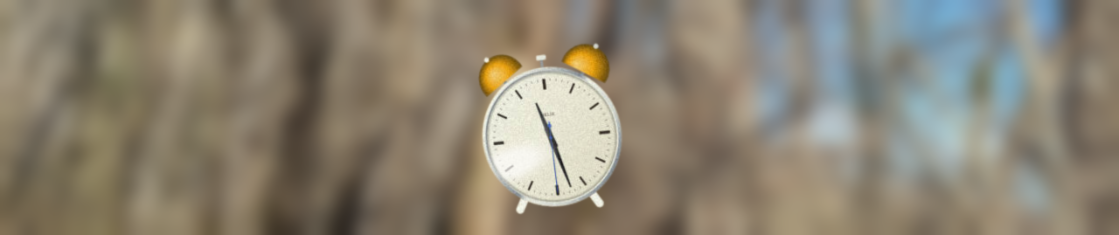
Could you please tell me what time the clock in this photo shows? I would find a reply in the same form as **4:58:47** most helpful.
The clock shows **11:27:30**
